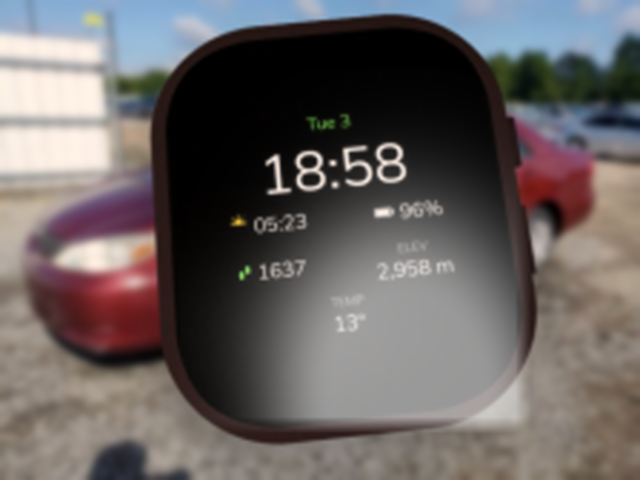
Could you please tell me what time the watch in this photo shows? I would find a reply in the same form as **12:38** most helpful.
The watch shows **18:58**
